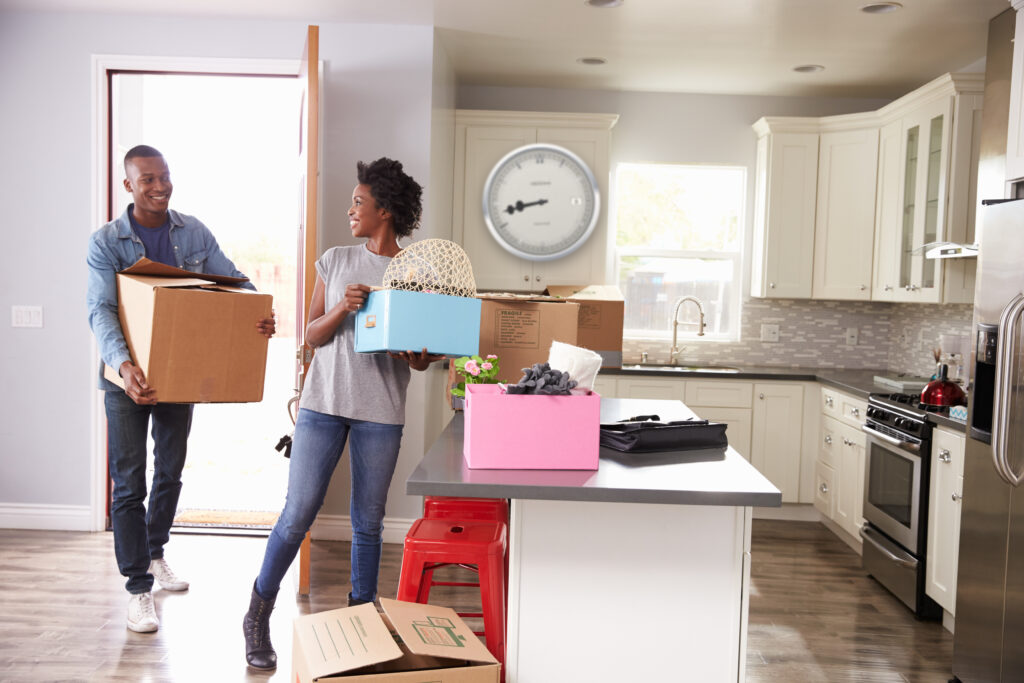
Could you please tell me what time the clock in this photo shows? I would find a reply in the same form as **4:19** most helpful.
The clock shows **8:43**
